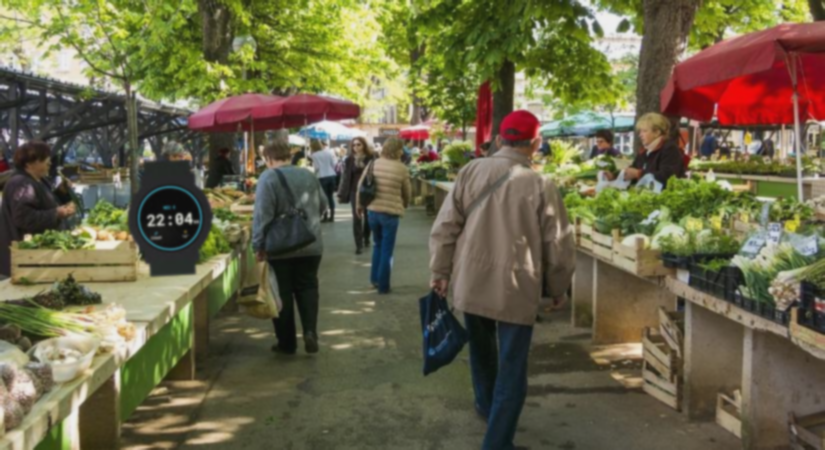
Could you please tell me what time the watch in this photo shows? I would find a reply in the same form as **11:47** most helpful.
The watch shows **22:04**
